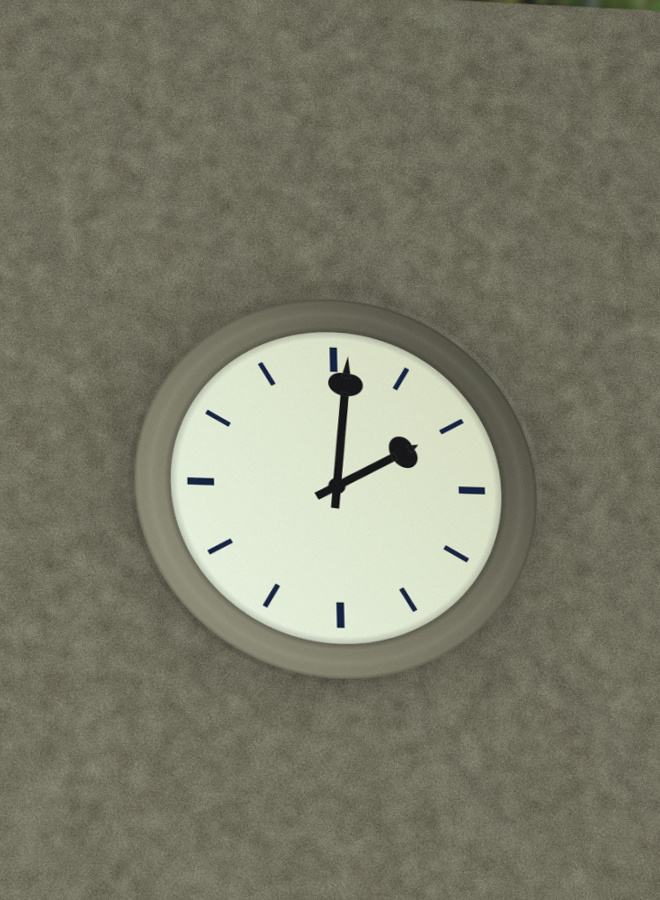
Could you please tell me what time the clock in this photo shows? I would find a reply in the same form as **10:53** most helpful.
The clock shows **2:01**
